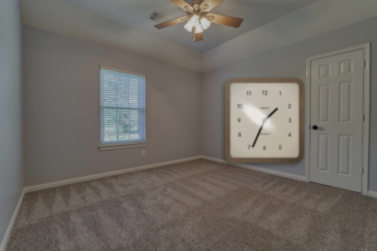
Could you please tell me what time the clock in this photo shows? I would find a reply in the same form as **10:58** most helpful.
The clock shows **1:34**
